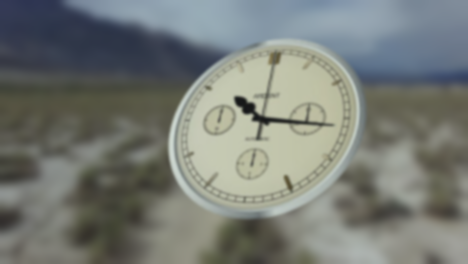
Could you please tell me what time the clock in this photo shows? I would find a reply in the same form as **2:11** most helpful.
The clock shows **10:16**
